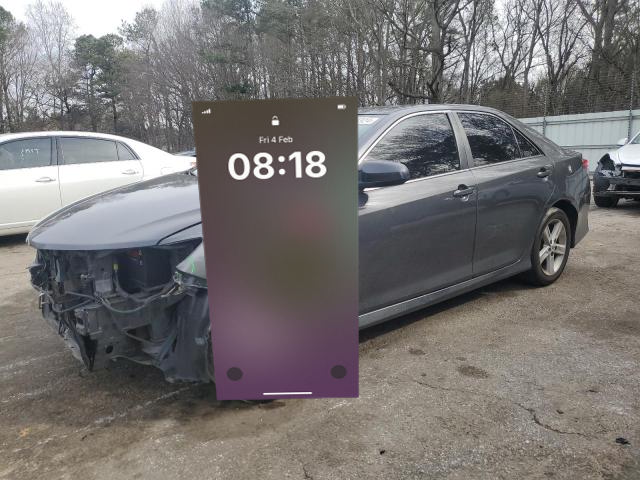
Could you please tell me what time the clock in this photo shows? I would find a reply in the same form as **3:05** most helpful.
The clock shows **8:18**
